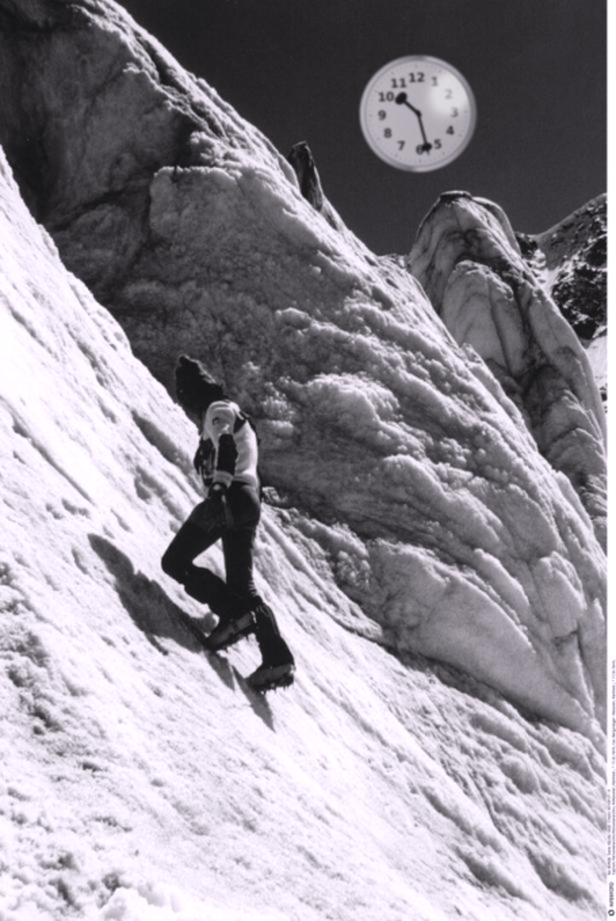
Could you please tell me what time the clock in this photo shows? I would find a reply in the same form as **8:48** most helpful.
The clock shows **10:28**
